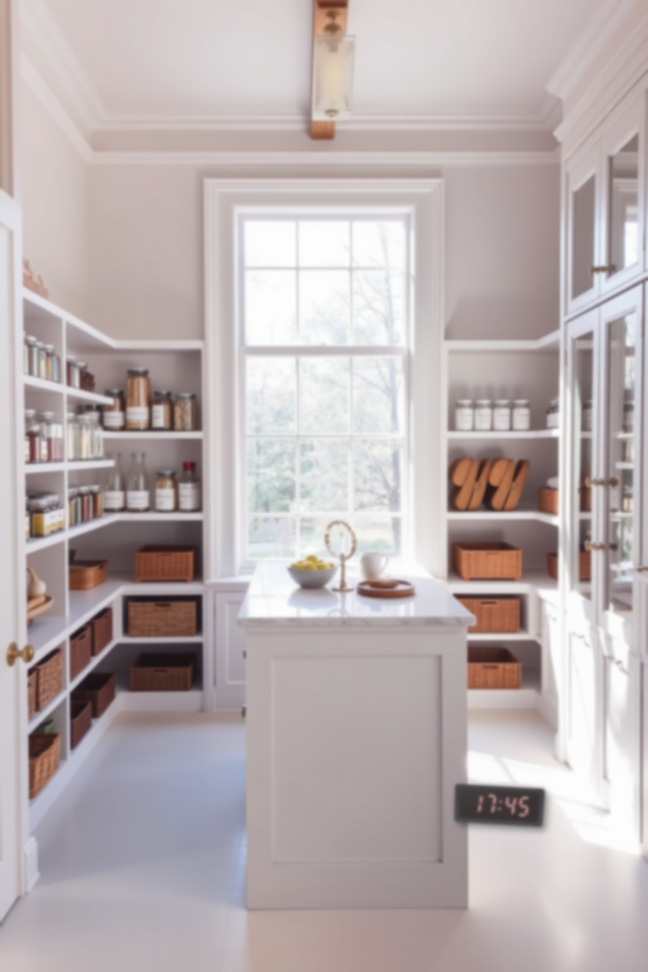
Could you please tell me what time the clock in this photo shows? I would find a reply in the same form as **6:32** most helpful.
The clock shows **17:45**
